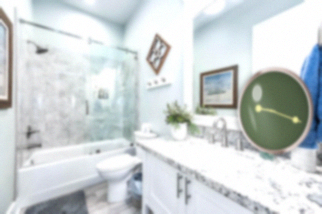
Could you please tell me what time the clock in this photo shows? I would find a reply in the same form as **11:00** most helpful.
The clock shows **9:18**
